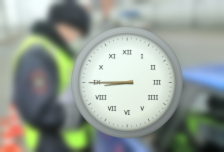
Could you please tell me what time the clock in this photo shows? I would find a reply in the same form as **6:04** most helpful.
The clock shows **8:45**
